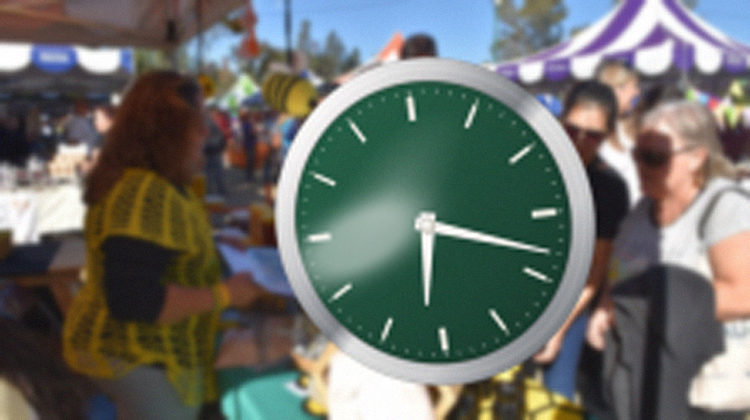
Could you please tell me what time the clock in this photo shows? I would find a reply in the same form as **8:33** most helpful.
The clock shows **6:18**
